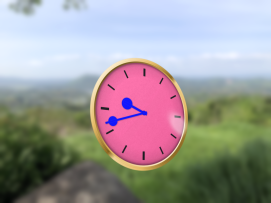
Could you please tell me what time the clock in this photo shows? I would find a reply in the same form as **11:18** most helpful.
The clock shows **9:42**
